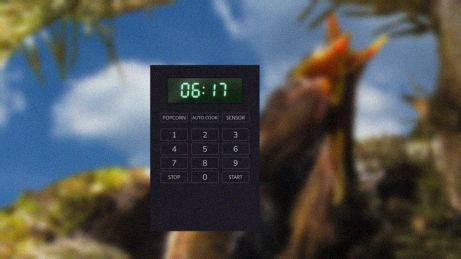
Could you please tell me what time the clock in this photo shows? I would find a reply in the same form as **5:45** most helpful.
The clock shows **6:17**
